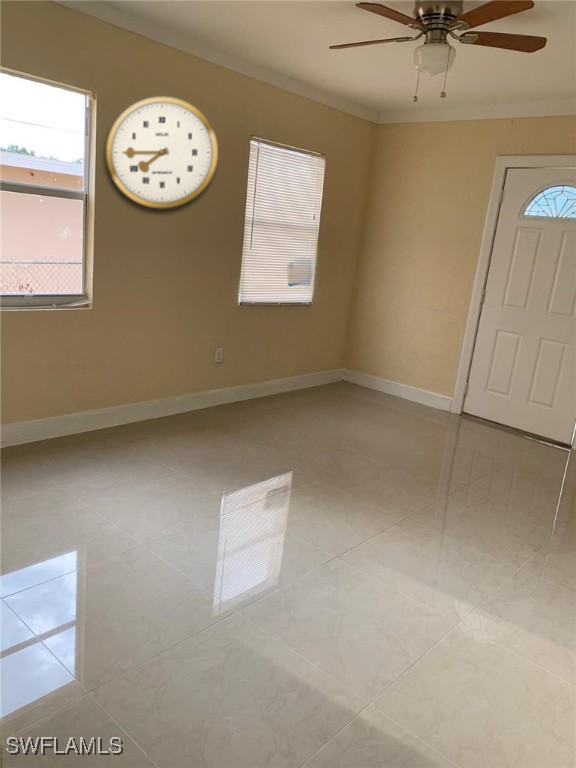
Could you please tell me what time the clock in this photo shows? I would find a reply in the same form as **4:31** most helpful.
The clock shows **7:45**
